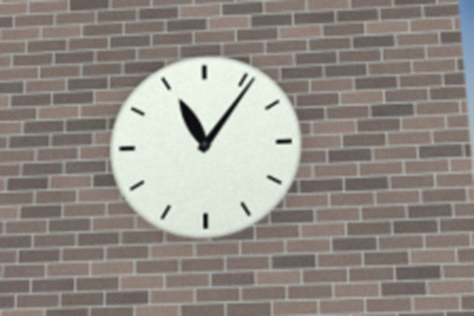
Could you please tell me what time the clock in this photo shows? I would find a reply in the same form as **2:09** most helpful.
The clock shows **11:06**
